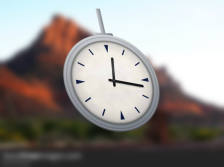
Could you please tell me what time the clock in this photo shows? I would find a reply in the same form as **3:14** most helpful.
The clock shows **12:17**
